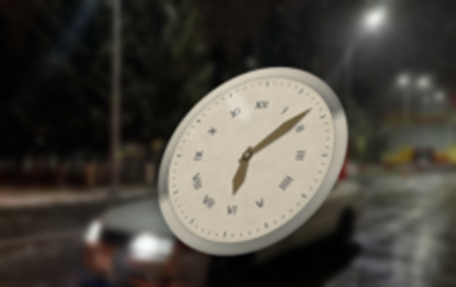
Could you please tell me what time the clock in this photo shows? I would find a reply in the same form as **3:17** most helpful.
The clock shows **6:08**
